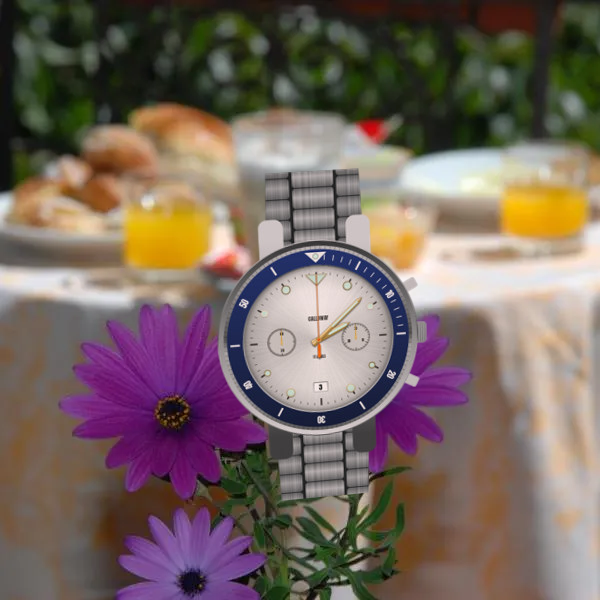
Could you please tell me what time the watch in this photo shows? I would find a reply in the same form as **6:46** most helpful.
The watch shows **2:08**
